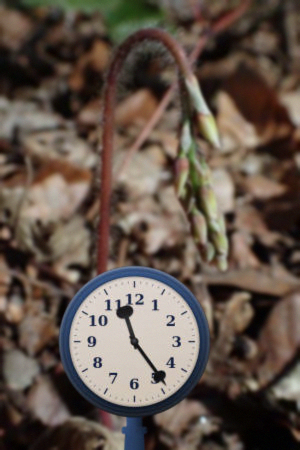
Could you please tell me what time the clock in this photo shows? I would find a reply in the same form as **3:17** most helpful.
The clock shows **11:24**
